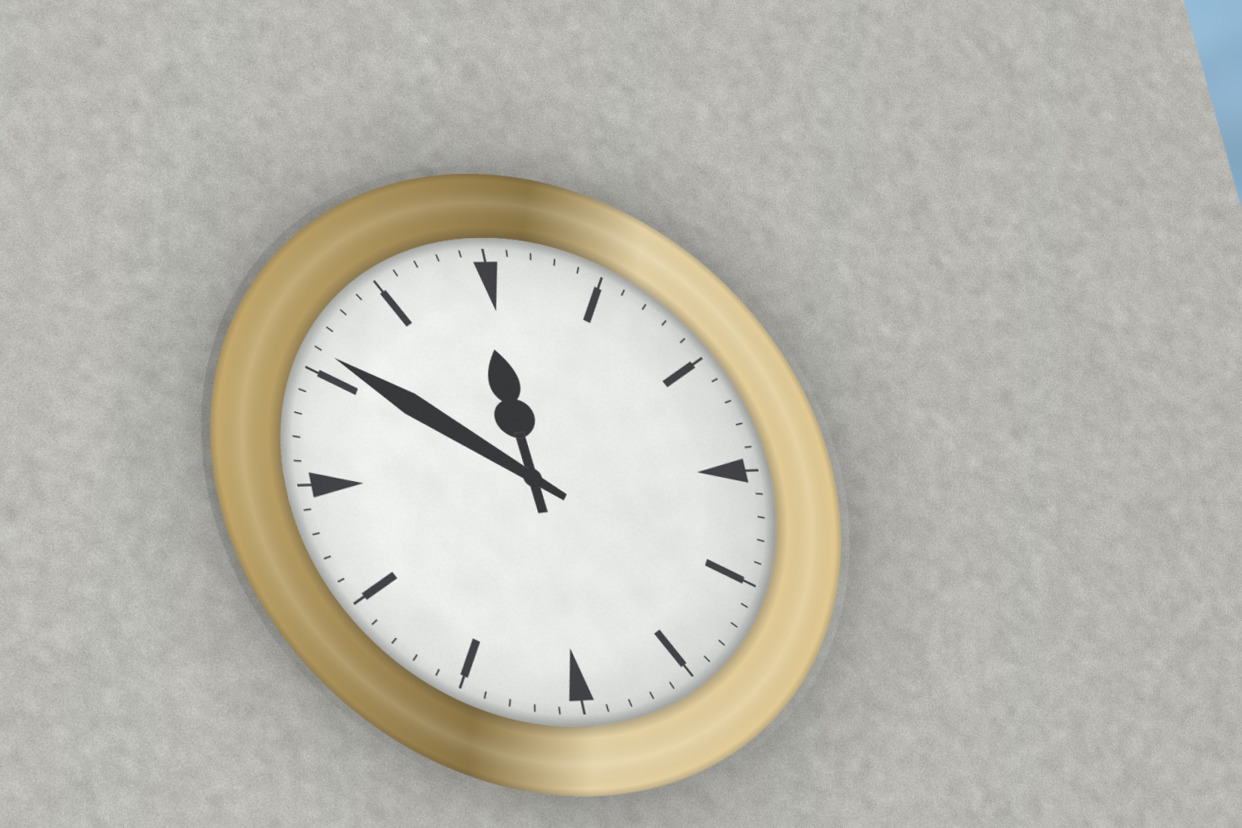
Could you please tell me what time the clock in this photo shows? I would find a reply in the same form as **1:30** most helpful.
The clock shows **11:51**
